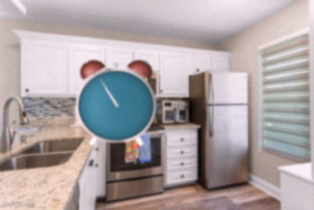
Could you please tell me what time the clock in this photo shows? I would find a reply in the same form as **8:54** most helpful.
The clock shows **10:55**
